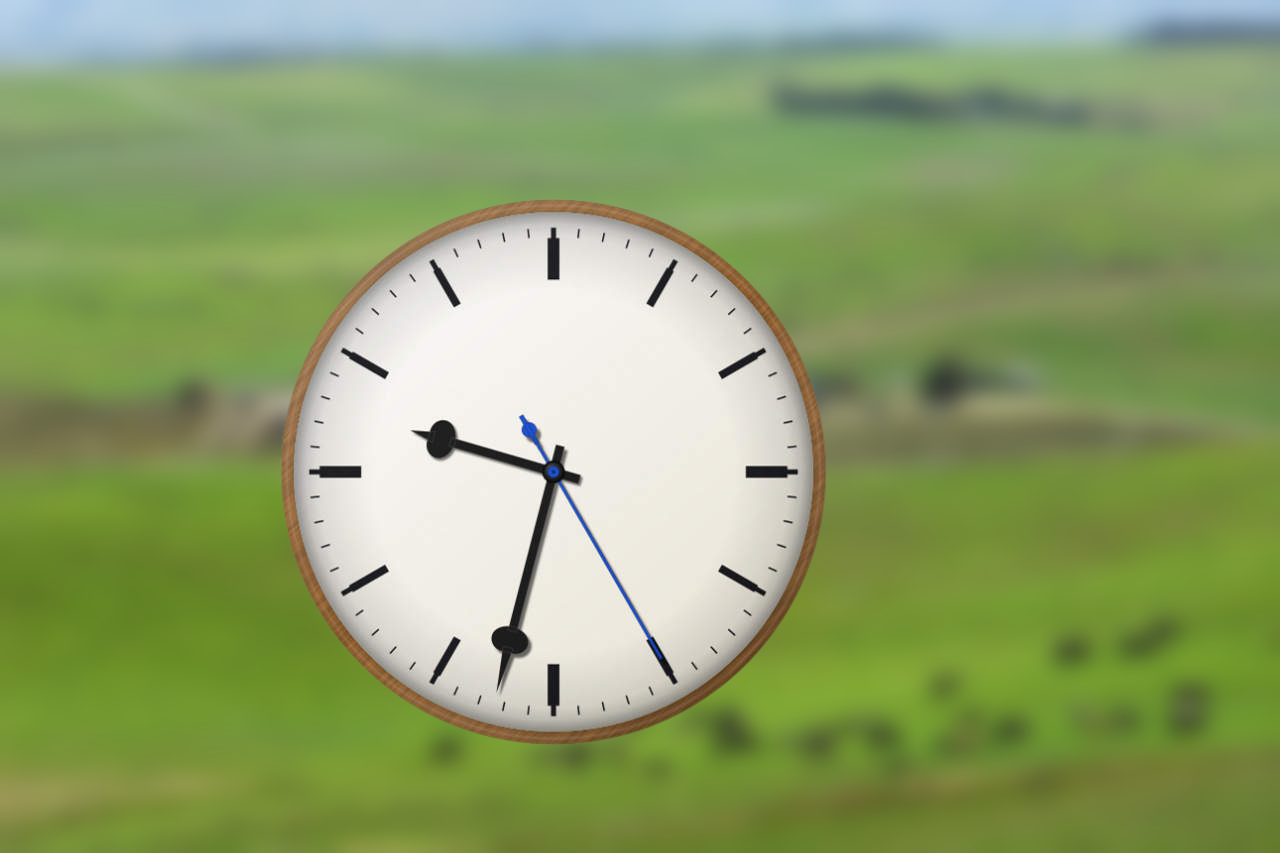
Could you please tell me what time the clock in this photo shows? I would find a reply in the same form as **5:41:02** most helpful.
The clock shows **9:32:25**
